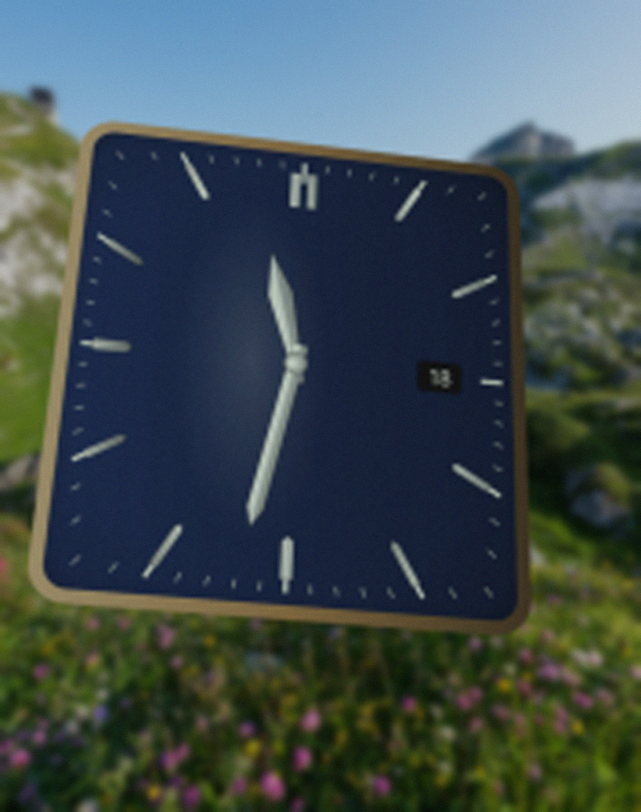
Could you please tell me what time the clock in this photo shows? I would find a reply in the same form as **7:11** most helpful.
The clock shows **11:32**
